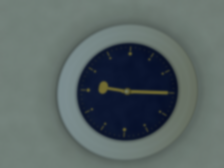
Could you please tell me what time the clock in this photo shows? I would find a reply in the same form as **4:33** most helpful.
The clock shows **9:15**
